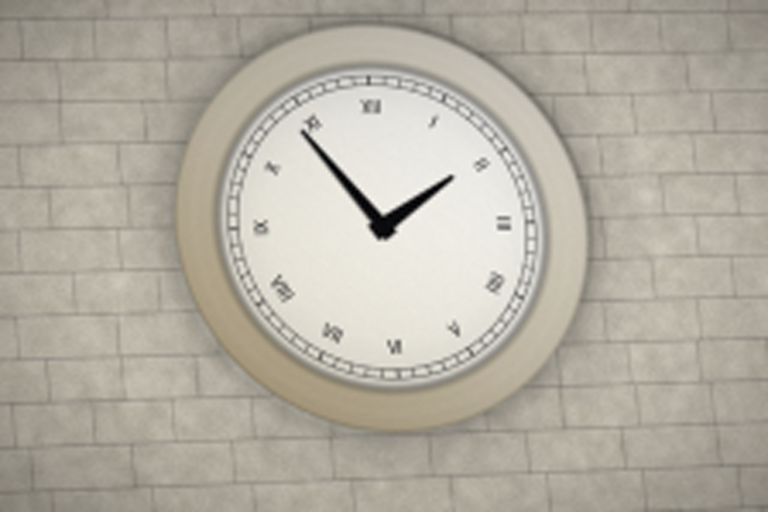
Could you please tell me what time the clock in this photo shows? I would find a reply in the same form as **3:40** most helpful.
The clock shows **1:54**
